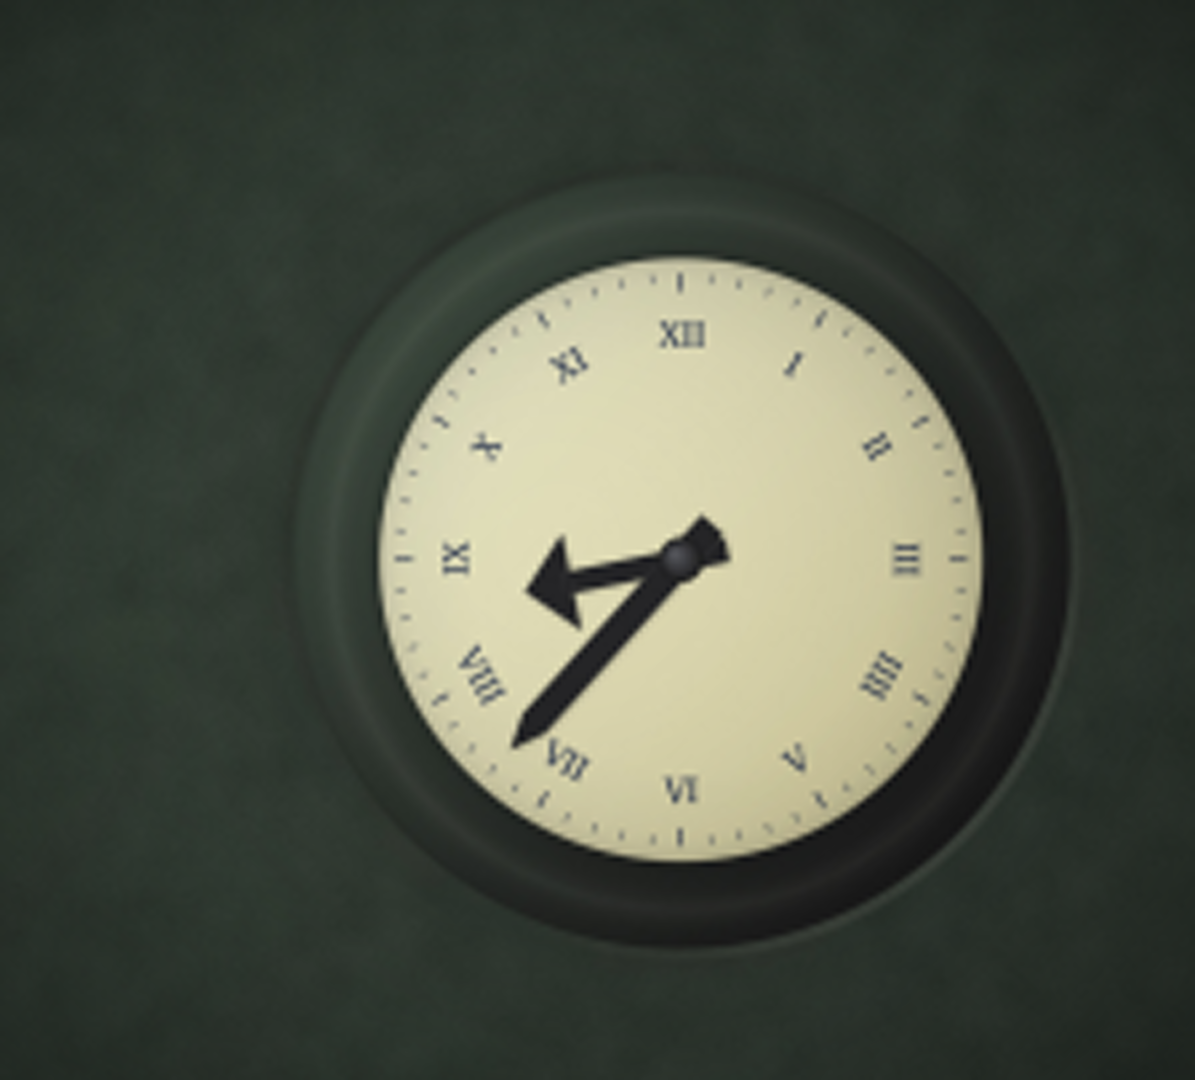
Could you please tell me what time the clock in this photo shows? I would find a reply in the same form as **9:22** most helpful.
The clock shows **8:37**
